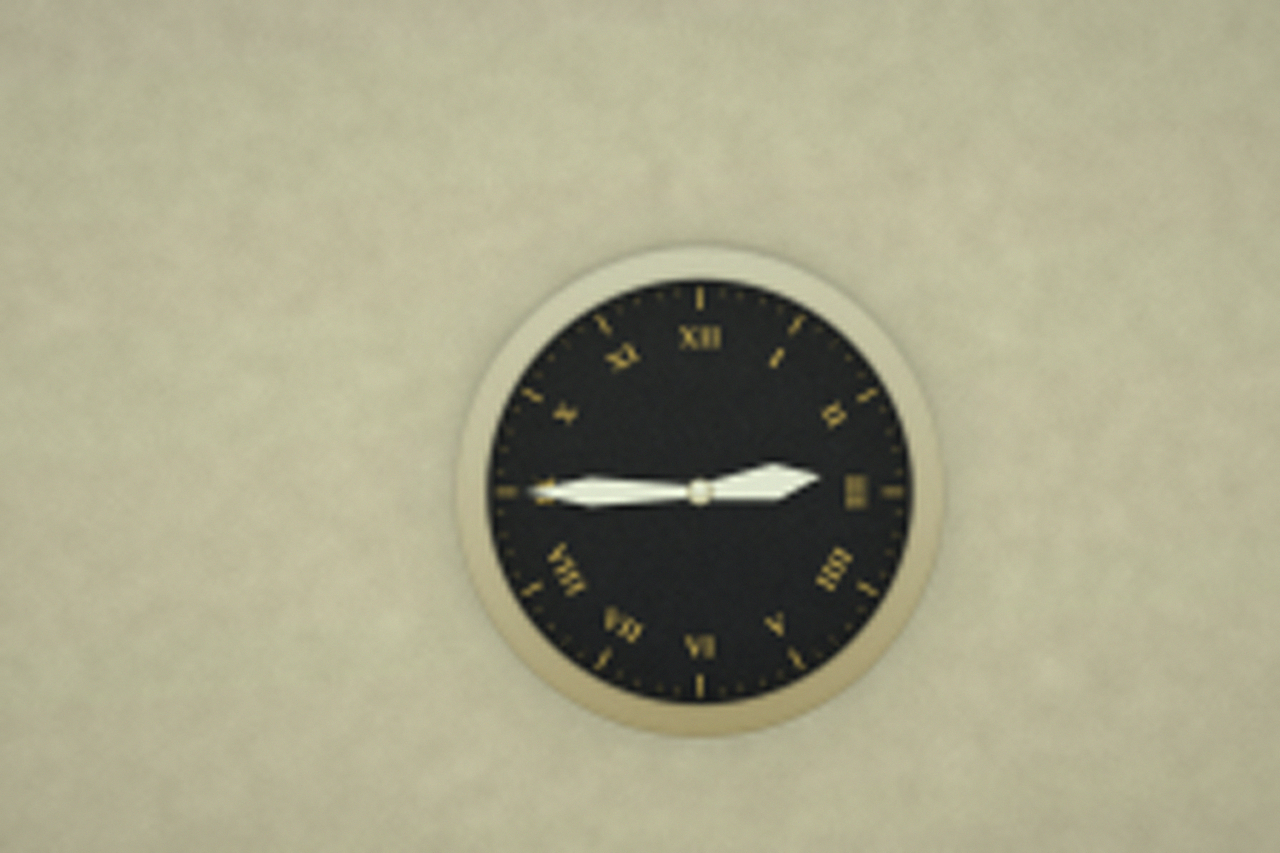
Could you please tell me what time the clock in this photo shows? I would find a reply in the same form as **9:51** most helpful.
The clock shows **2:45**
